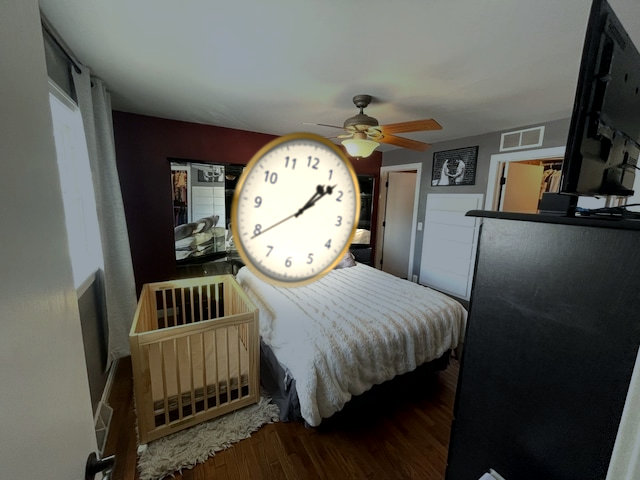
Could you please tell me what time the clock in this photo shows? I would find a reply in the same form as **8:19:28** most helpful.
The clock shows **1:07:39**
